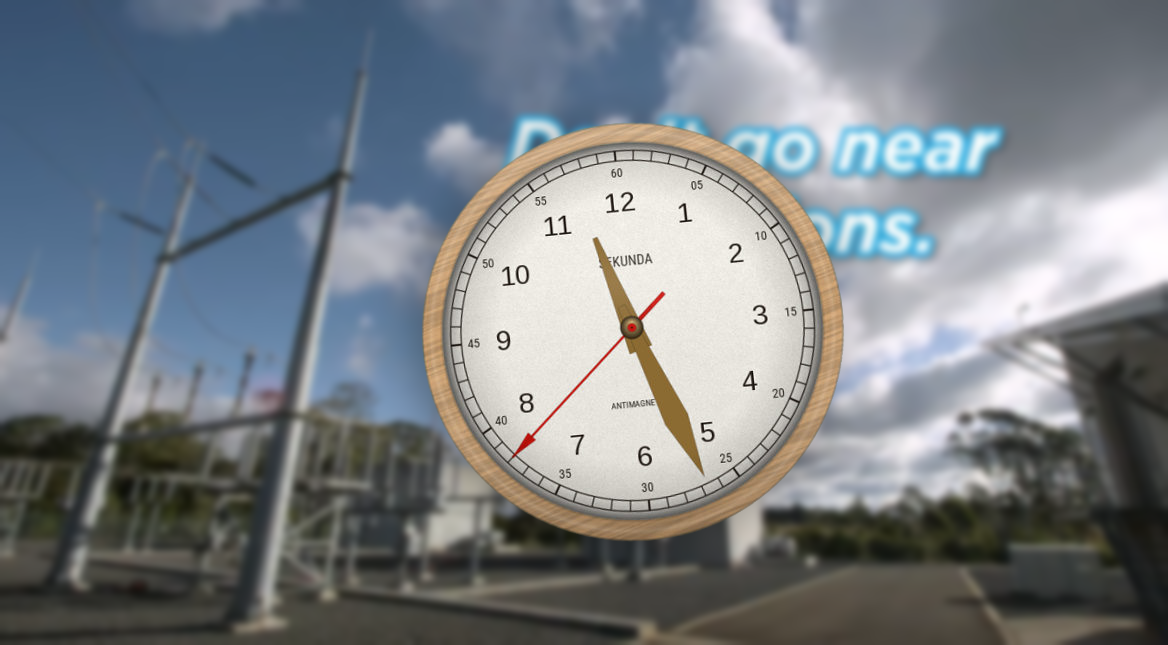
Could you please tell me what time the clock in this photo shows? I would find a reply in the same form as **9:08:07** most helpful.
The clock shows **11:26:38**
